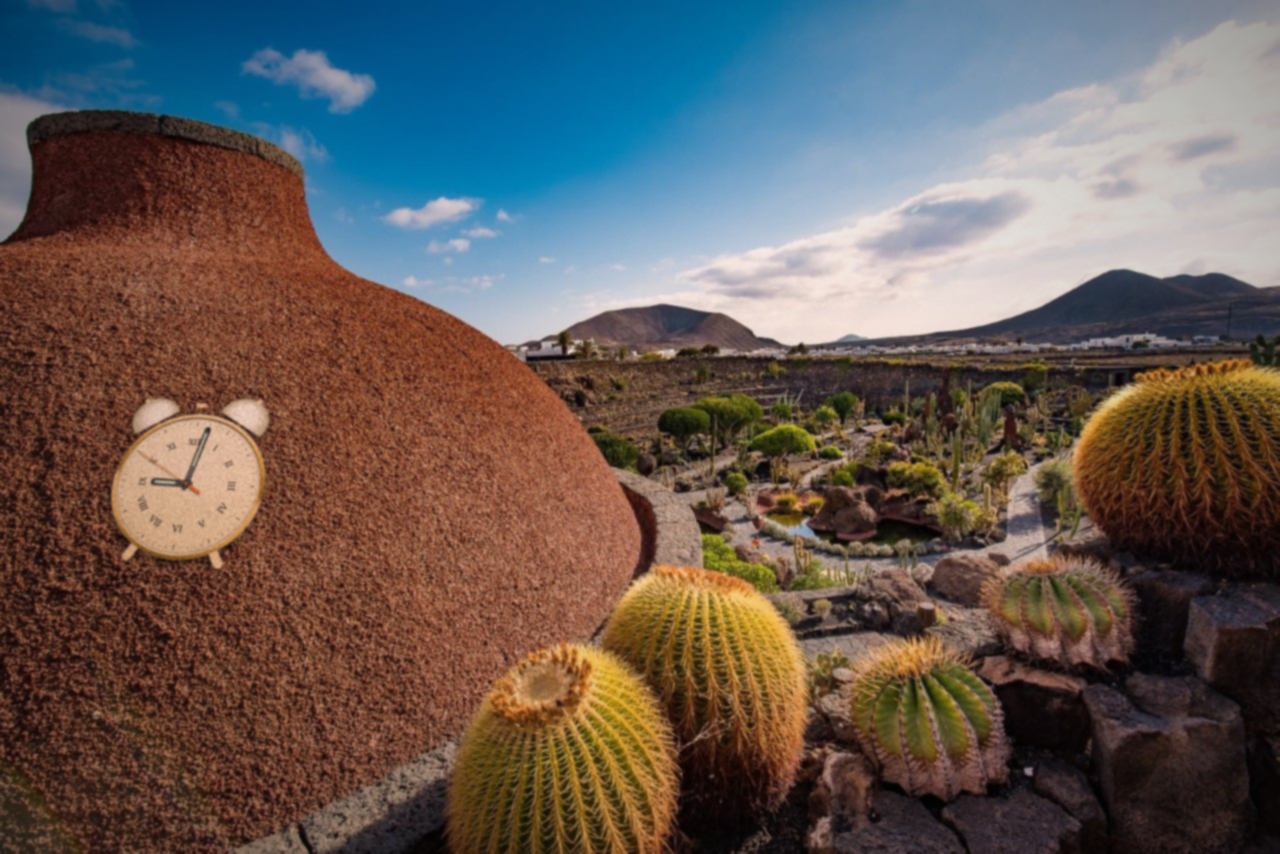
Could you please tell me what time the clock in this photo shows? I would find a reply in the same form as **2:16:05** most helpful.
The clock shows **9:01:50**
